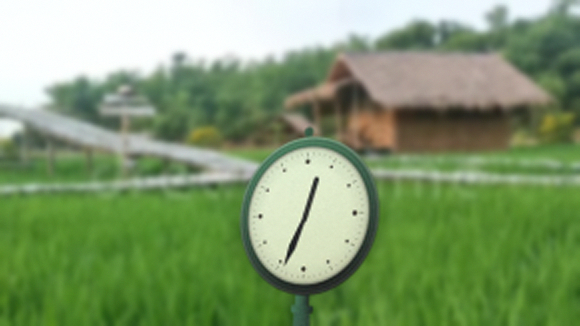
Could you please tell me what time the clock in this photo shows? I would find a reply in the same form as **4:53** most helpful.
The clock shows **12:34**
